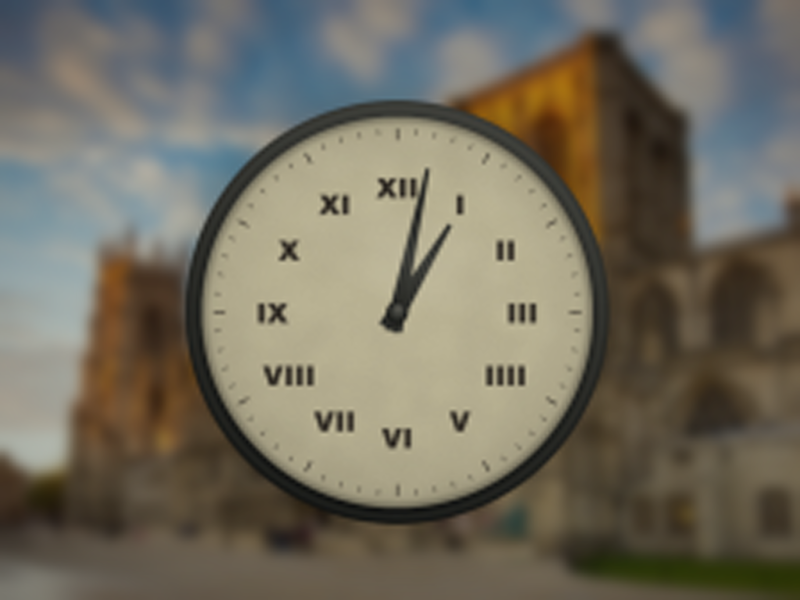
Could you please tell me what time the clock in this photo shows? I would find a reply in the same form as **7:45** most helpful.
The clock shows **1:02**
